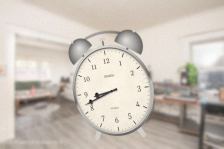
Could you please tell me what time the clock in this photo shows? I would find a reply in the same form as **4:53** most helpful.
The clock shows **8:42**
